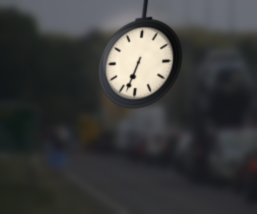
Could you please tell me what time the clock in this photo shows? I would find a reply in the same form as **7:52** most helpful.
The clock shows **6:33**
